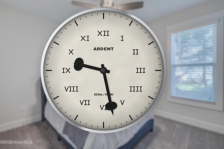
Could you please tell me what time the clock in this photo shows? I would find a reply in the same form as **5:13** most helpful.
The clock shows **9:28**
